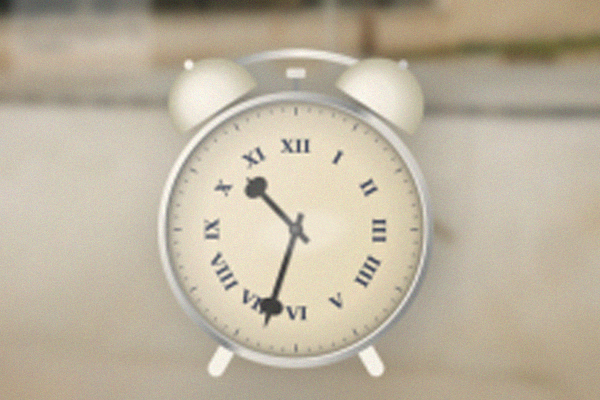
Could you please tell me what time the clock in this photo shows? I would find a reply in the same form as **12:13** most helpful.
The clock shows **10:33**
